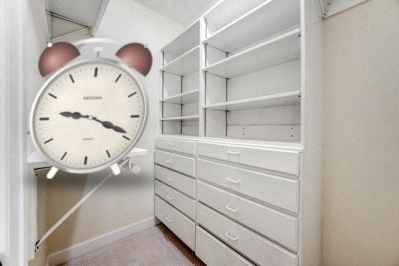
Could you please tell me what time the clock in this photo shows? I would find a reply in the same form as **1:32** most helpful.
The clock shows **9:19**
